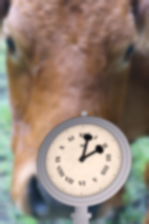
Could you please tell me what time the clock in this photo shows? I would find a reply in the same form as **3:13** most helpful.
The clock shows **2:02**
